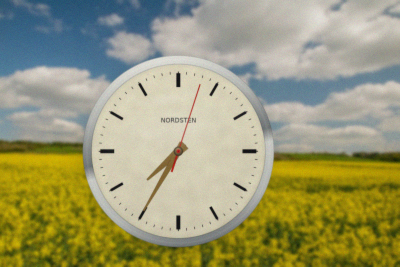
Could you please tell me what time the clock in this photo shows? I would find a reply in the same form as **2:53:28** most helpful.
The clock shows **7:35:03**
